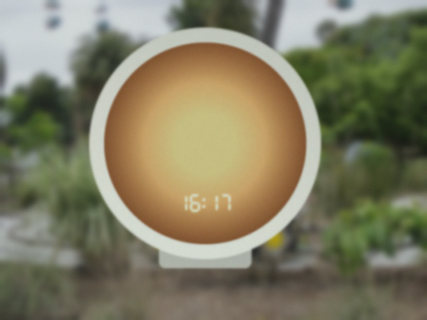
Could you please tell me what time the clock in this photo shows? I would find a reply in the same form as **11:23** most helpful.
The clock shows **16:17**
